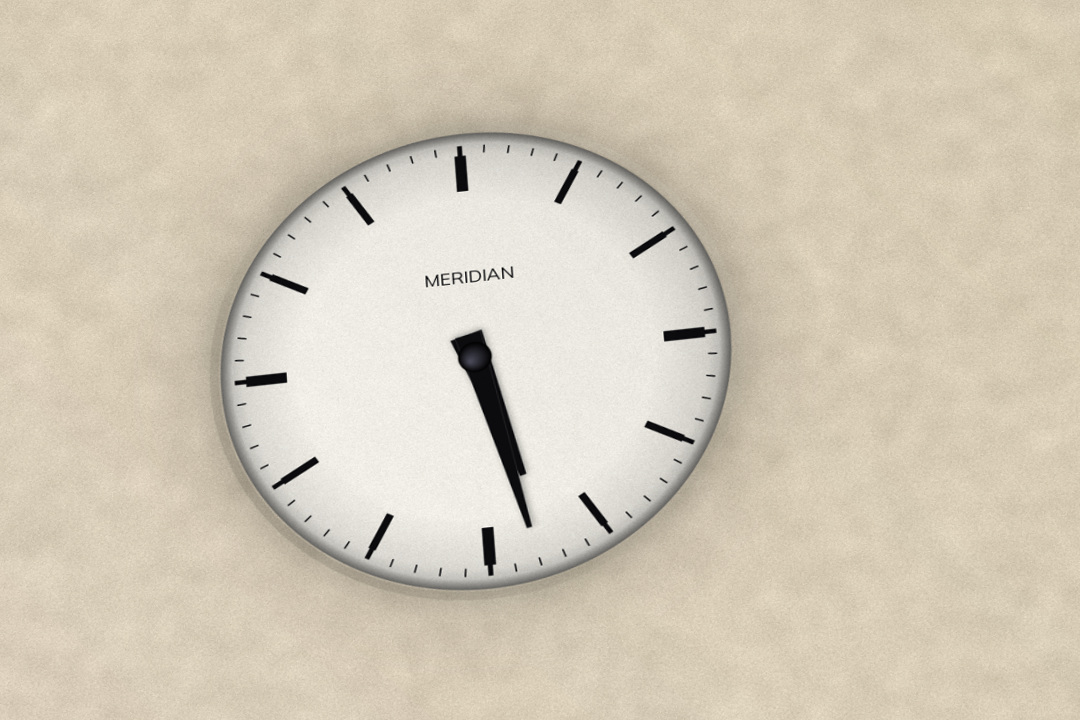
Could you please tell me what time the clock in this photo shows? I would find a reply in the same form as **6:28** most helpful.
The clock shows **5:28**
